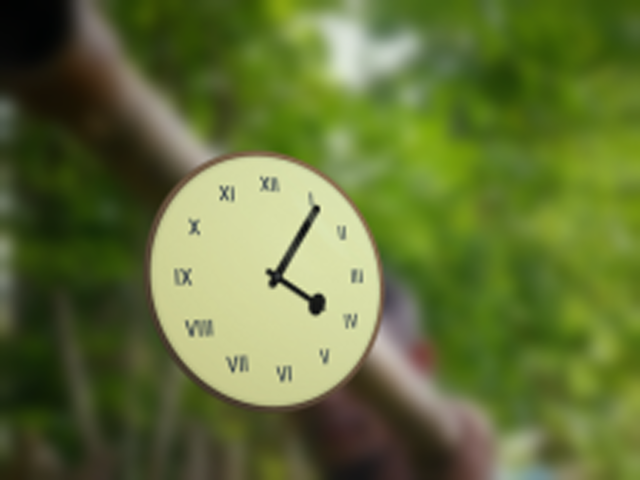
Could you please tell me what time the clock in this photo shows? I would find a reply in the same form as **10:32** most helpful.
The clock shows **4:06**
